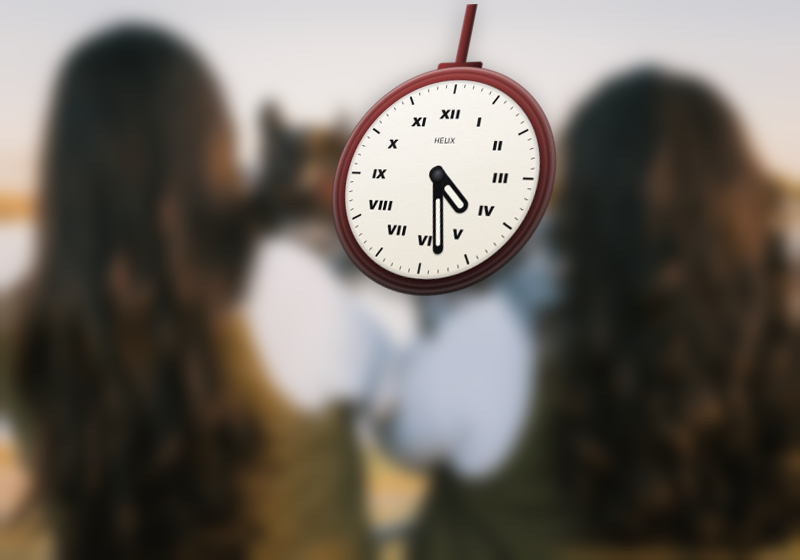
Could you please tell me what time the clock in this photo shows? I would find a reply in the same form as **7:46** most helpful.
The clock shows **4:28**
